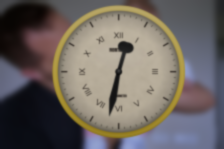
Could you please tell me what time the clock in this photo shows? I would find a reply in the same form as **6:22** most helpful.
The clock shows **12:32**
